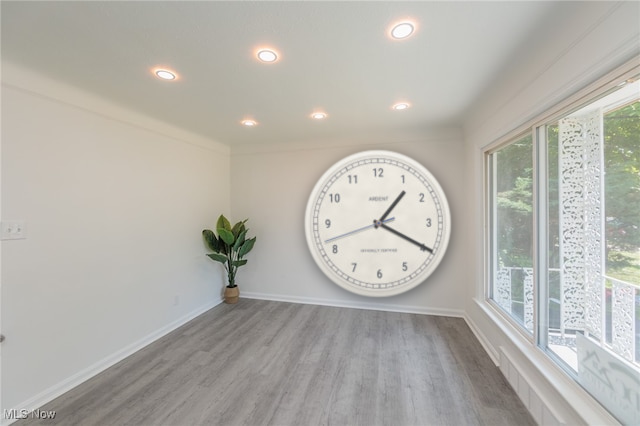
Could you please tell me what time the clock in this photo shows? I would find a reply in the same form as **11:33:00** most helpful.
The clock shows **1:19:42**
